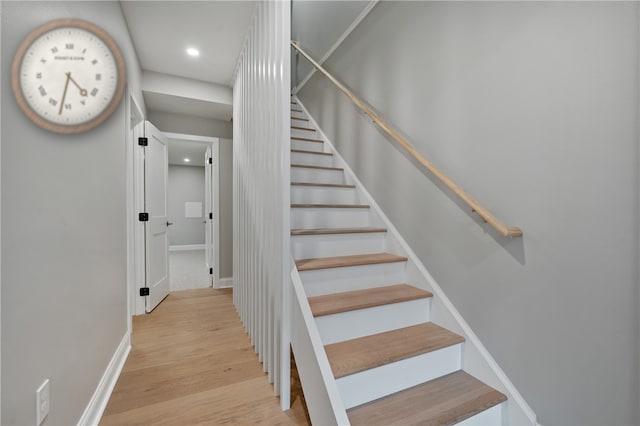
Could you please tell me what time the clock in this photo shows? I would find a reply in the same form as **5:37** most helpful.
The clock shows **4:32**
